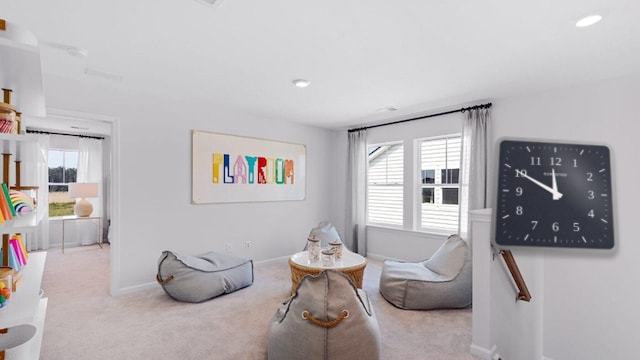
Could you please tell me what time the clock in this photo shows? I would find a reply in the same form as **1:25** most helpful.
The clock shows **11:50**
